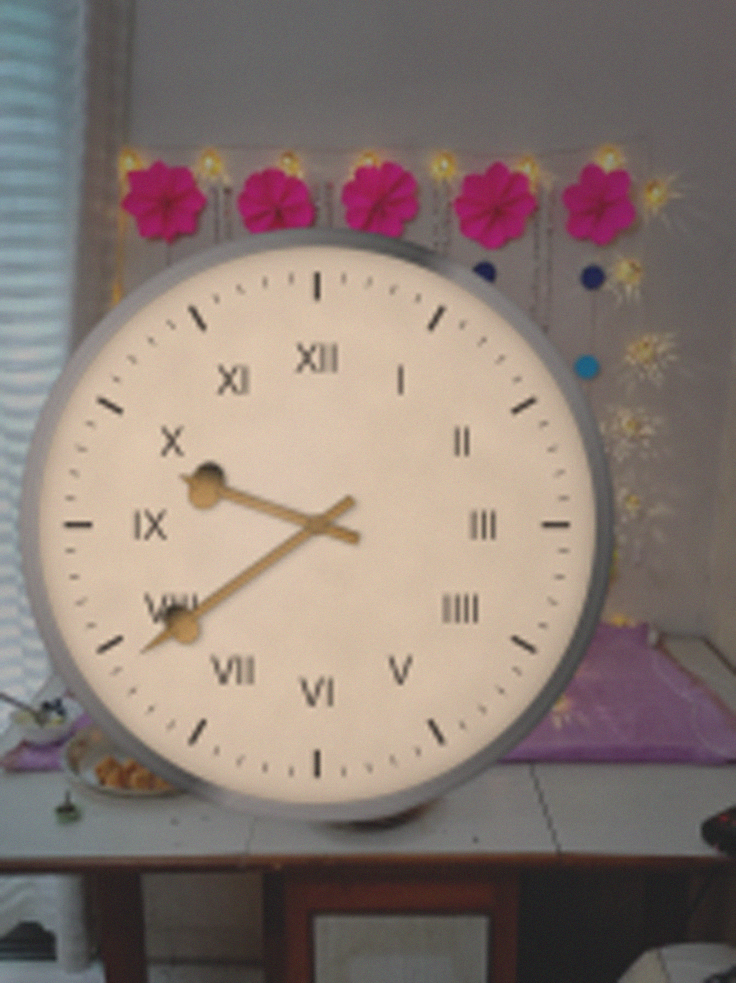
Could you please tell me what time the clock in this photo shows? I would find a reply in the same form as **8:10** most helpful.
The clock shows **9:39**
